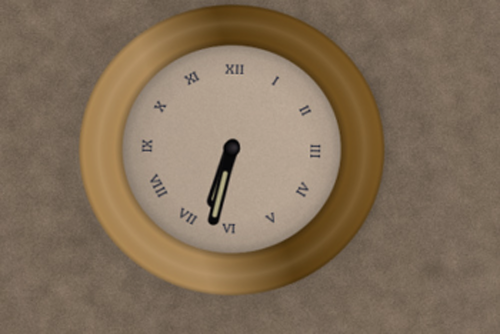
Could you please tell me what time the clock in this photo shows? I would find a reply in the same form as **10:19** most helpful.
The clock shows **6:32**
